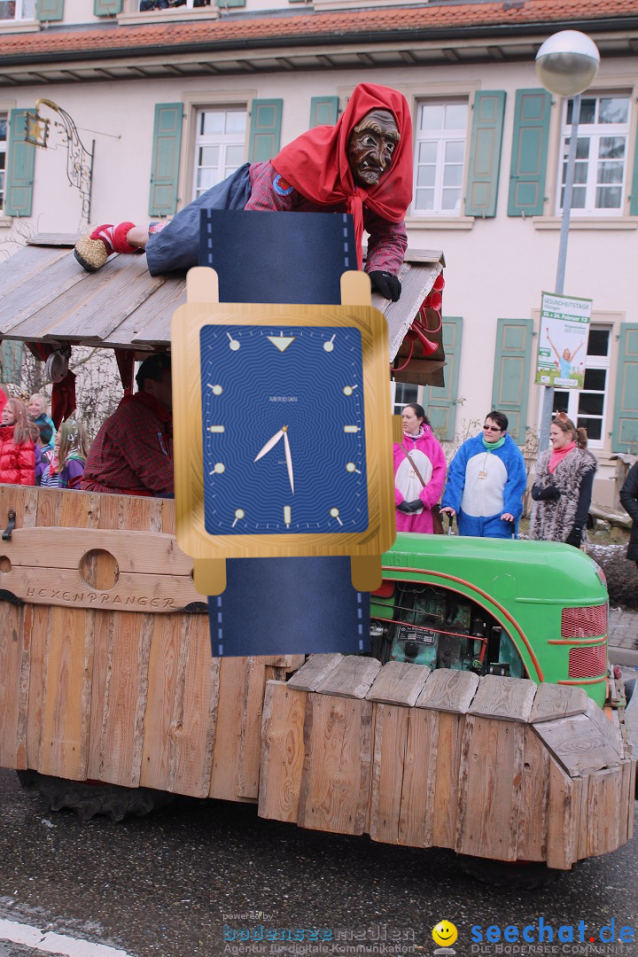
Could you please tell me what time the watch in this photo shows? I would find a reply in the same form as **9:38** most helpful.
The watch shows **7:29**
